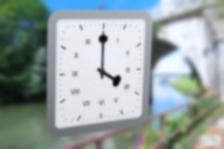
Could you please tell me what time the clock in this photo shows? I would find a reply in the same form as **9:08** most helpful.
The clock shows **4:00**
